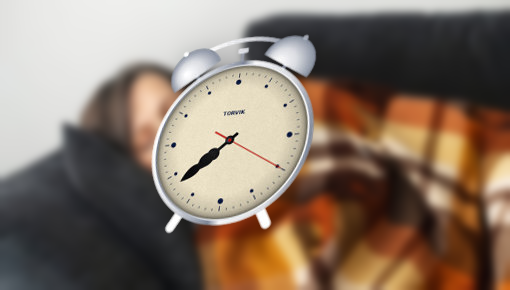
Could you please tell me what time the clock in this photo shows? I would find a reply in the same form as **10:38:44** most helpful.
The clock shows **7:38:20**
